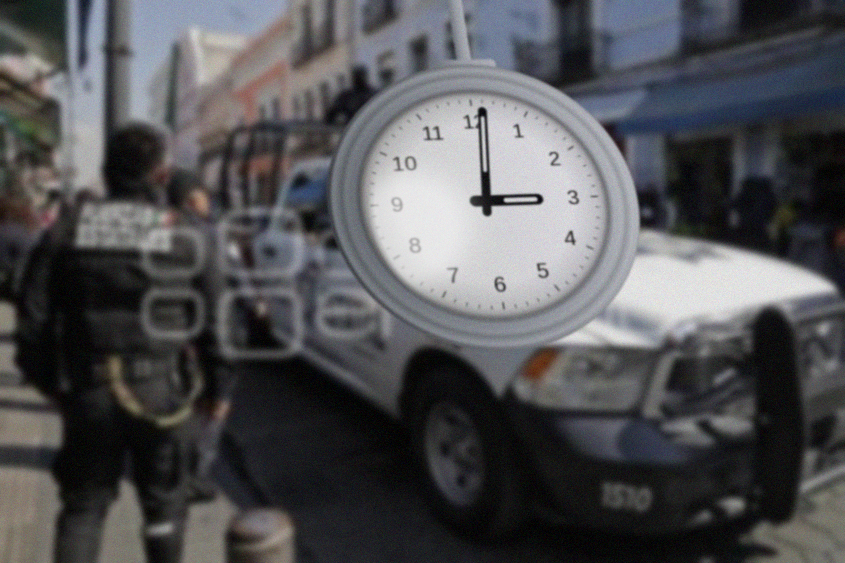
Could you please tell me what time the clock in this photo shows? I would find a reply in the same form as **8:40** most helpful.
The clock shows **3:01**
